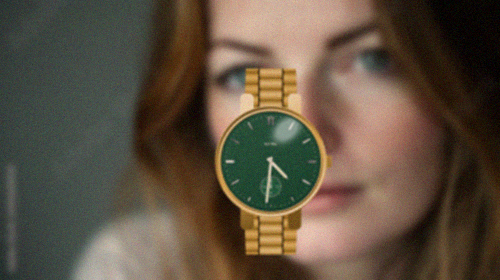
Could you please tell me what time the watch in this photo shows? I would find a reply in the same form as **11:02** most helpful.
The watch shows **4:31**
